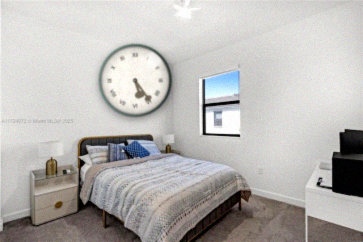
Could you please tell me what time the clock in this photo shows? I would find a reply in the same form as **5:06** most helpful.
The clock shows **5:24**
